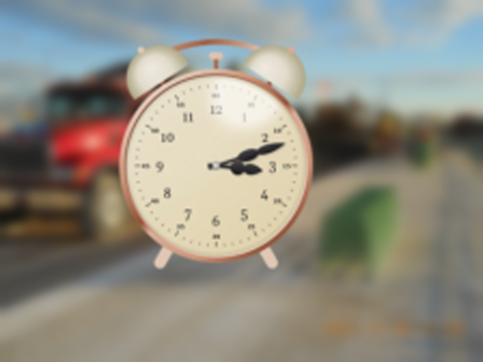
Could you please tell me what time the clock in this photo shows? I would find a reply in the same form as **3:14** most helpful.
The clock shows **3:12**
